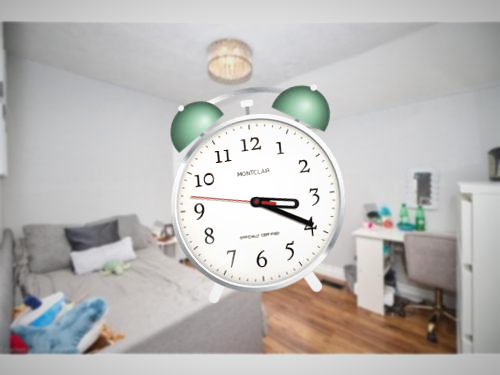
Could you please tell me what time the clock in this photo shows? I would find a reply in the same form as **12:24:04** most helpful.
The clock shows **3:19:47**
